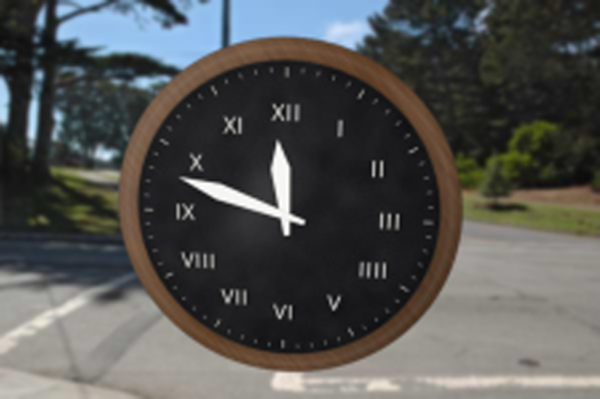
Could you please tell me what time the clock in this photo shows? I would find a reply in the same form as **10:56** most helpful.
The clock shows **11:48**
